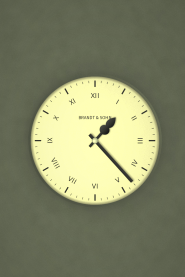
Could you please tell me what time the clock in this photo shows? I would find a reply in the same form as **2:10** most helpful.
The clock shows **1:23**
